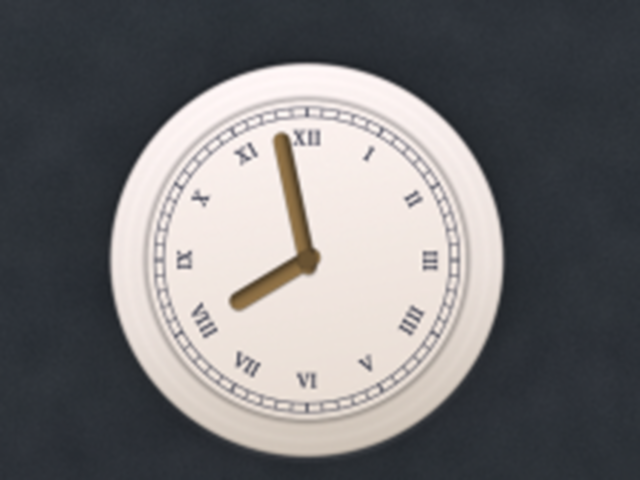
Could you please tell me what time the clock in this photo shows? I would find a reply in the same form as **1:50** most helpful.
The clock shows **7:58**
